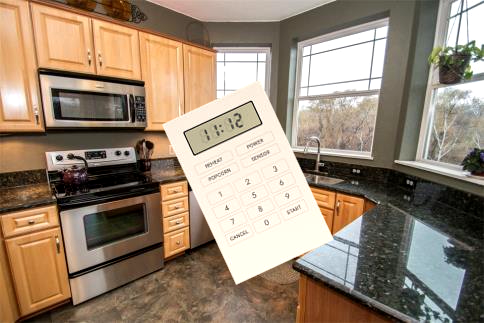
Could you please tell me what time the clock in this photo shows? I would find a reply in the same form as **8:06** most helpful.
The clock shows **11:12**
